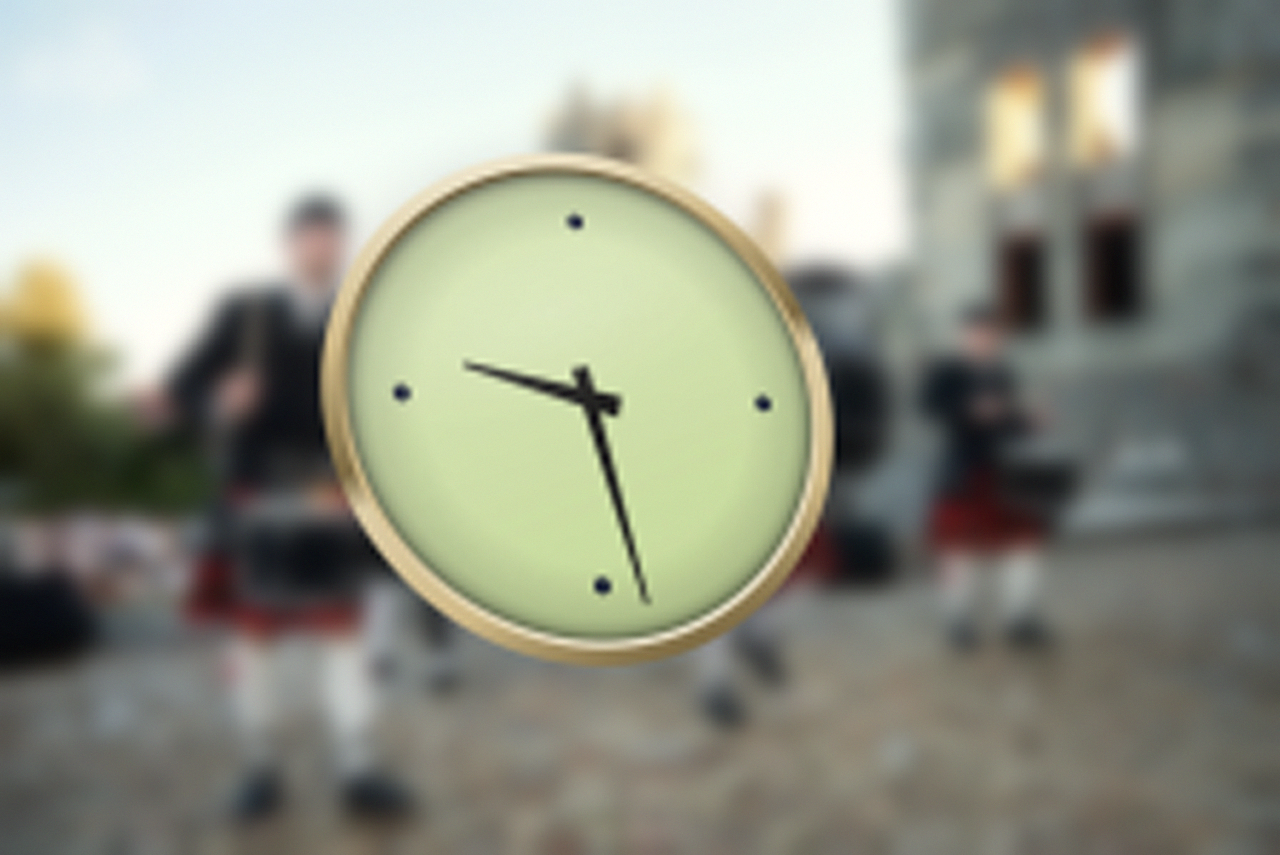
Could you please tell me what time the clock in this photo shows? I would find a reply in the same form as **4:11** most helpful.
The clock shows **9:28**
